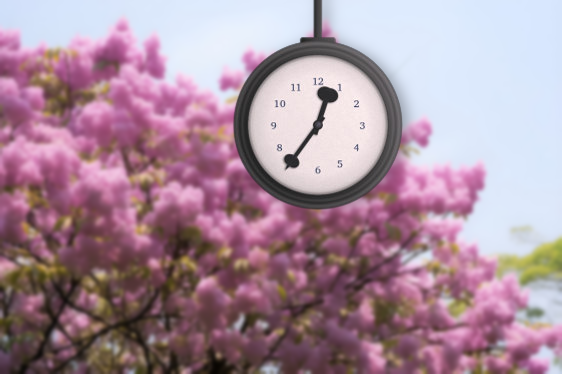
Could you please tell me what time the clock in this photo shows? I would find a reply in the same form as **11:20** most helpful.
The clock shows **12:36**
